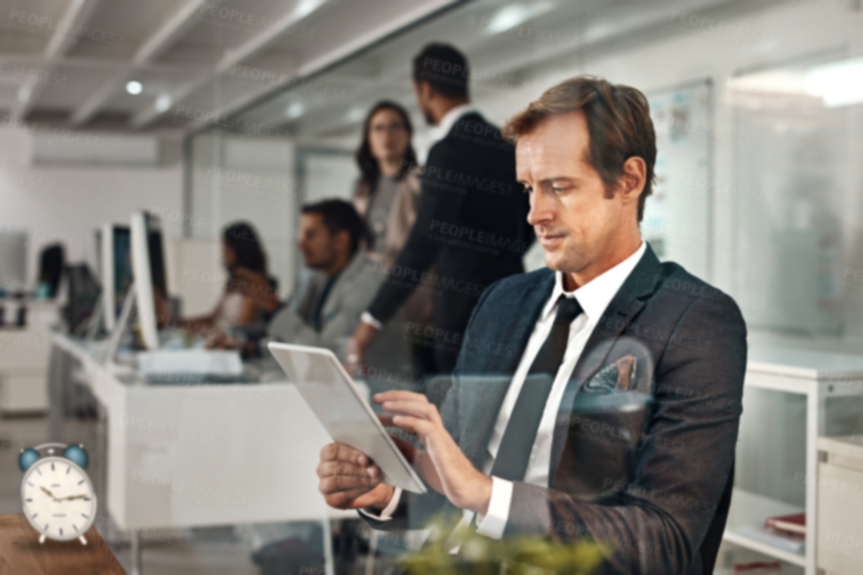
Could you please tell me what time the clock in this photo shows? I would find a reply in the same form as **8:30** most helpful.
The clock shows **10:14**
